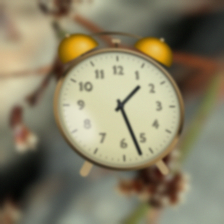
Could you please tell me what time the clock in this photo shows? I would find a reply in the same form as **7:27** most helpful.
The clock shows **1:27**
